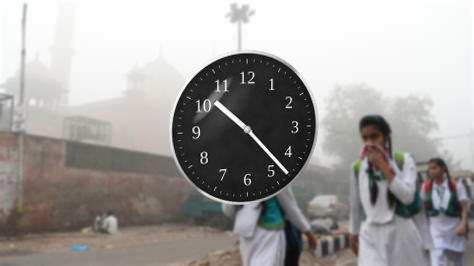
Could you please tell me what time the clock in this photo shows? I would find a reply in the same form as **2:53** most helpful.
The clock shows **10:23**
